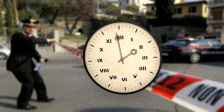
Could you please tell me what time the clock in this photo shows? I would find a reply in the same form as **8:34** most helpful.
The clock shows **1:59**
